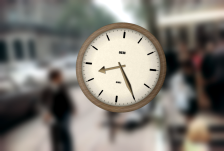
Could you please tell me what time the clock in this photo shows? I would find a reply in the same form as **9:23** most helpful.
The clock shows **8:25**
